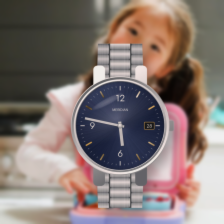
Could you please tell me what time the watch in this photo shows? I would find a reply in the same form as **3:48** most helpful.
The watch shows **5:47**
